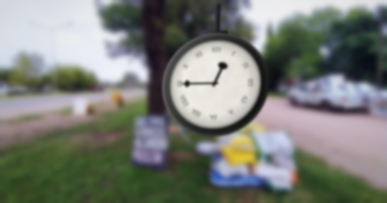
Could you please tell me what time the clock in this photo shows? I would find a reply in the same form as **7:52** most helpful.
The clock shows **12:45**
